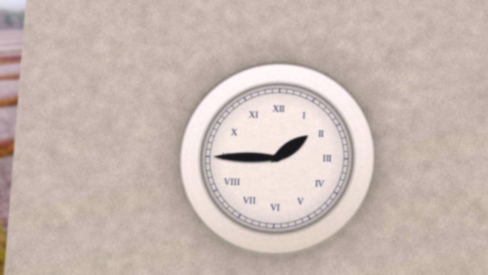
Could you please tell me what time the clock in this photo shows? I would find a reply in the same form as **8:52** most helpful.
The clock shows **1:45**
